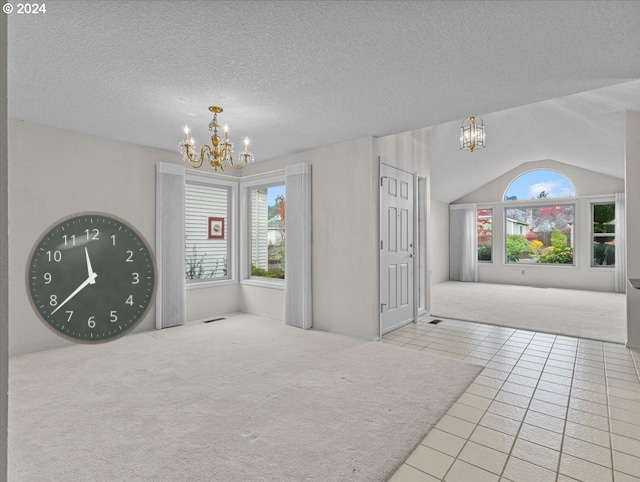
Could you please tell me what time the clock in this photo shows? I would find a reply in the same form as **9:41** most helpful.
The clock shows **11:38**
